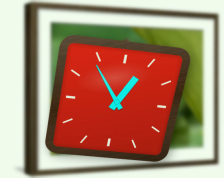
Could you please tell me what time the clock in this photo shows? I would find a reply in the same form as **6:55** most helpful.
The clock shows **12:54**
